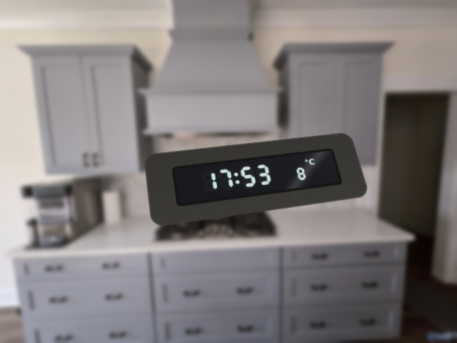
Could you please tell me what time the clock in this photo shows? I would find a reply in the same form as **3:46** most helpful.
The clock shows **17:53**
